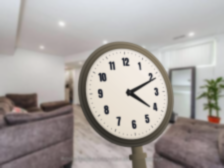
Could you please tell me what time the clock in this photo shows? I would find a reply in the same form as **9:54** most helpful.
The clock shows **4:11**
